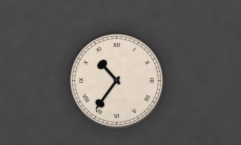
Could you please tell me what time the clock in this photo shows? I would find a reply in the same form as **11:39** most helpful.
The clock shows **10:36**
